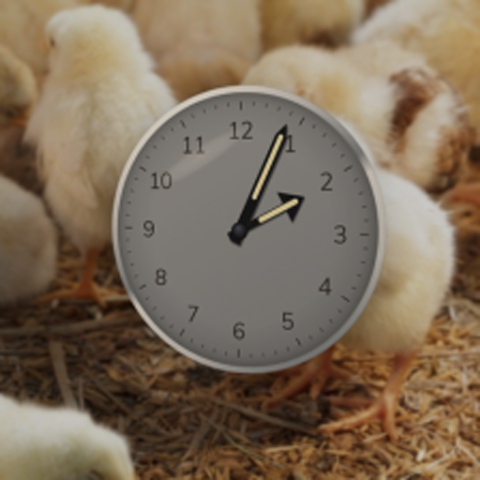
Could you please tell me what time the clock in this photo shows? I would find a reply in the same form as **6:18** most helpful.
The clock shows **2:04**
